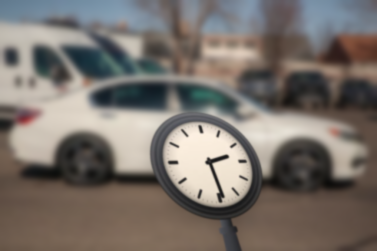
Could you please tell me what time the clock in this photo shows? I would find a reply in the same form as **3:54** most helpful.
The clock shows **2:29**
